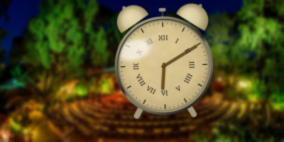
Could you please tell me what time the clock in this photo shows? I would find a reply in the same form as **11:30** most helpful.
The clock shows **6:10**
